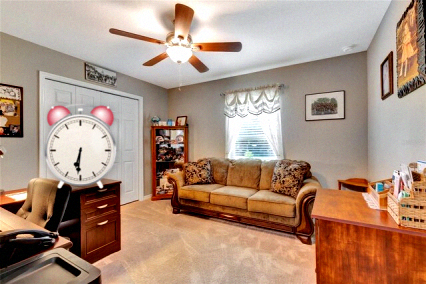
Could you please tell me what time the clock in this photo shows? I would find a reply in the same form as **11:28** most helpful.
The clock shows **6:31**
